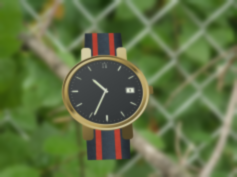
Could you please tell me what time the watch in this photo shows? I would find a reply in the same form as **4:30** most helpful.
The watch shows **10:34**
